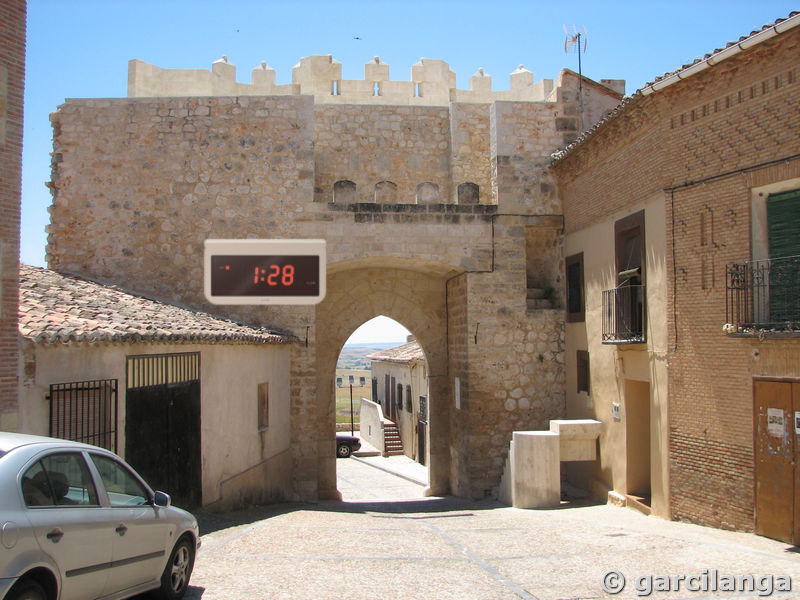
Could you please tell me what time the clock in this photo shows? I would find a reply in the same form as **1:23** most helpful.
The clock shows **1:28**
